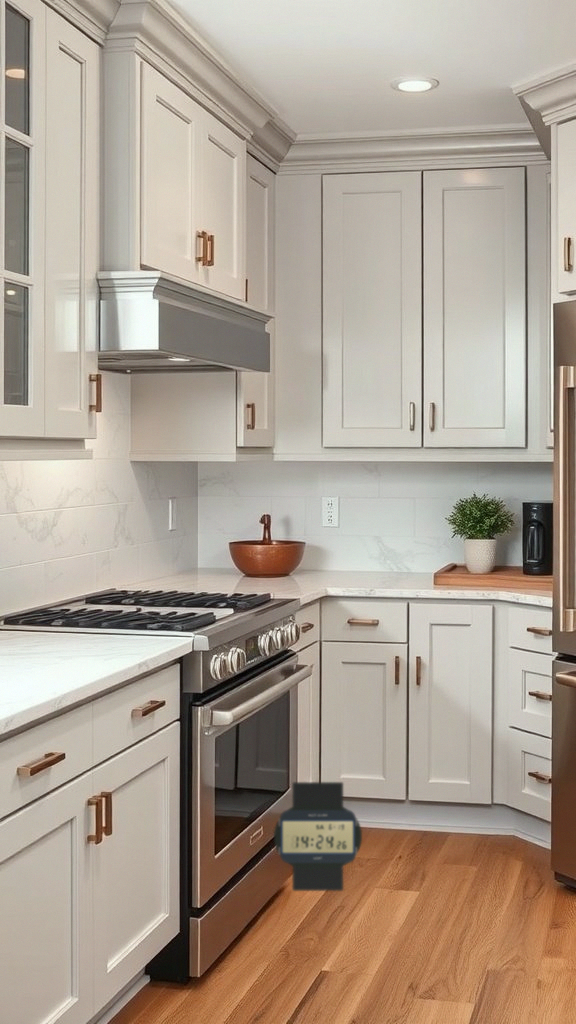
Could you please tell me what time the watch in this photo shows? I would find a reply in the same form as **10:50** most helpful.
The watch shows **14:24**
